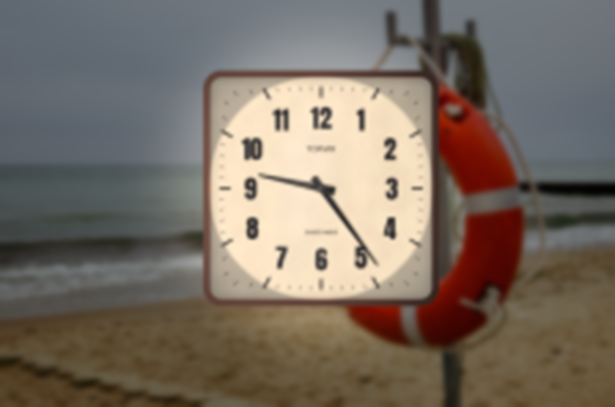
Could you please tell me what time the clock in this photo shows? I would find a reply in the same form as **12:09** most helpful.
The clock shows **9:24**
